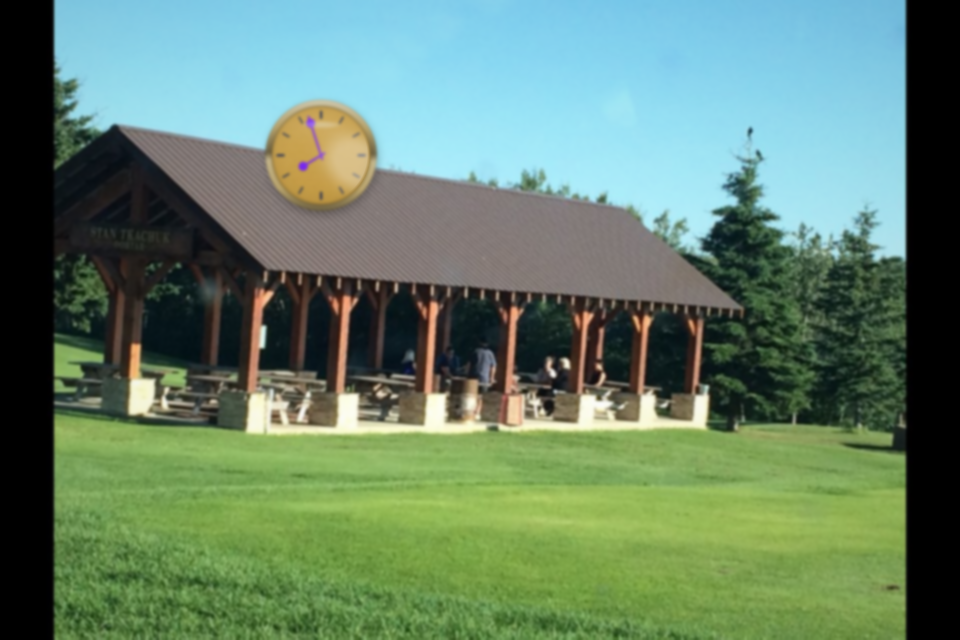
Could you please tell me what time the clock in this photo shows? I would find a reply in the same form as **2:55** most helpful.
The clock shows **7:57**
